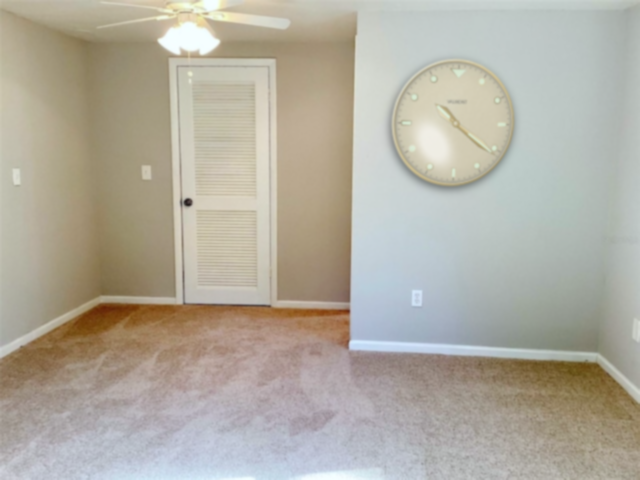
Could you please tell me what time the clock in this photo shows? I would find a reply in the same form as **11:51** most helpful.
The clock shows **10:21**
